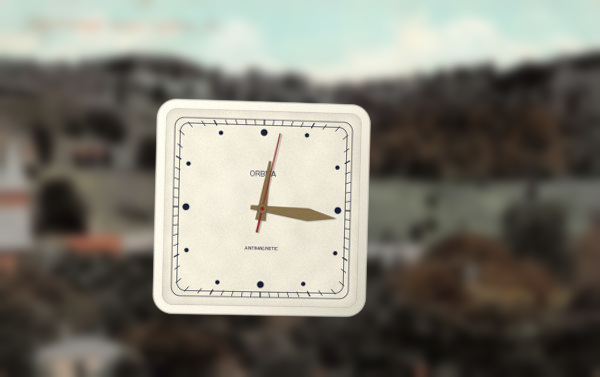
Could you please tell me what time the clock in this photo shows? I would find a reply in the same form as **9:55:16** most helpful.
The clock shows **12:16:02**
